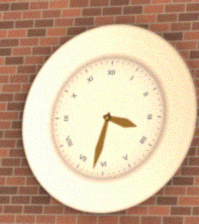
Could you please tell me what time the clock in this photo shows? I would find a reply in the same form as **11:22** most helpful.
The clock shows **3:32**
